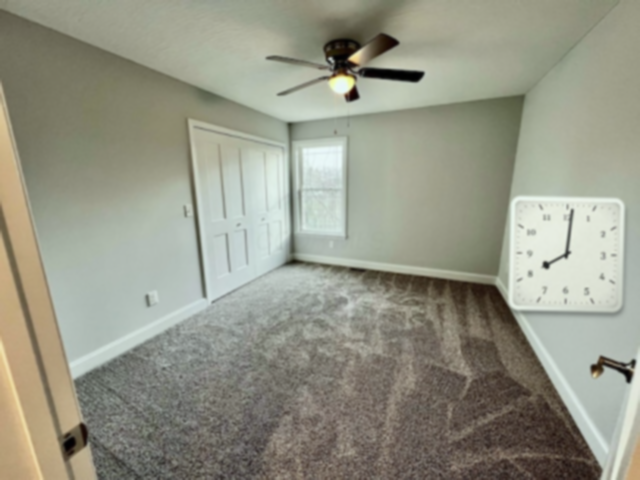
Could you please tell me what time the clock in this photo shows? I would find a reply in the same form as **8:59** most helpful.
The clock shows **8:01**
